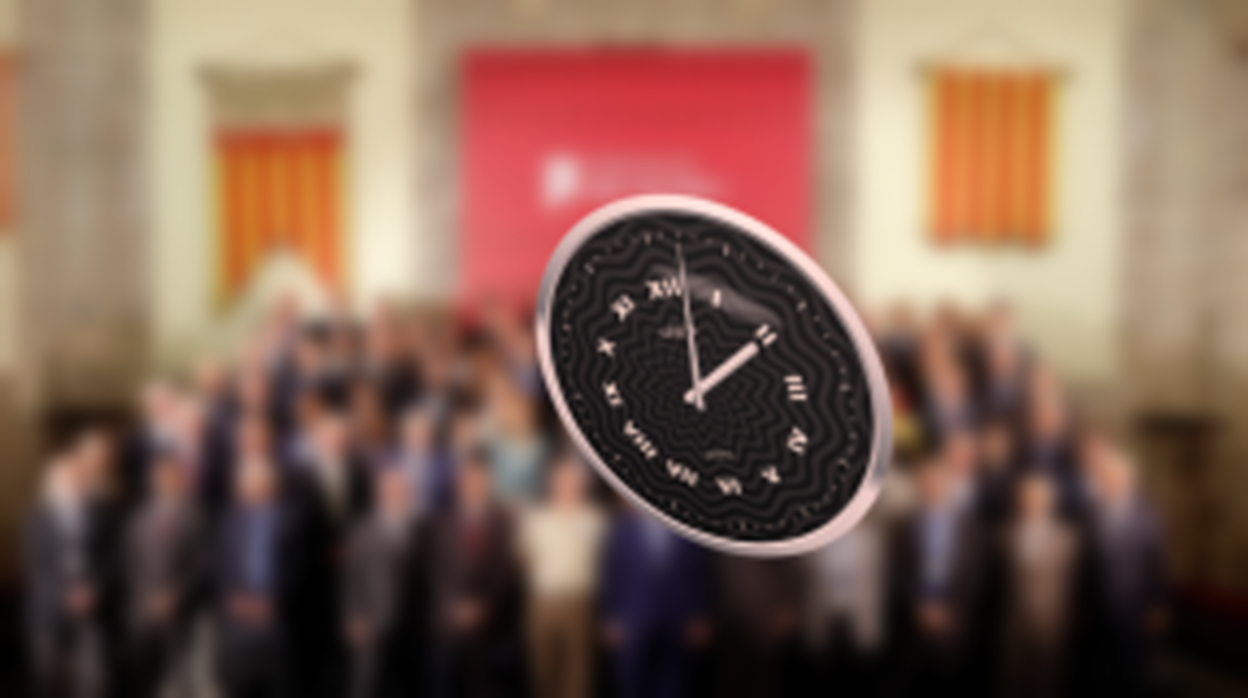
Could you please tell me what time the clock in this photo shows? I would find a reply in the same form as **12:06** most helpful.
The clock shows **2:02**
